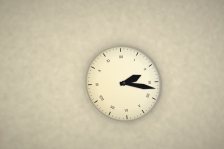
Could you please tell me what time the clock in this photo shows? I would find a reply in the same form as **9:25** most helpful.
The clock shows **2:17**
